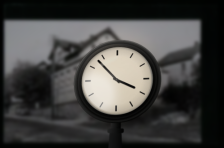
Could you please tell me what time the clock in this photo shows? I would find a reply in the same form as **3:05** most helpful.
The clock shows **3:53**
